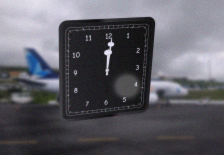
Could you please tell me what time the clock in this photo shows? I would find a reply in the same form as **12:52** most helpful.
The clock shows **12:01**
